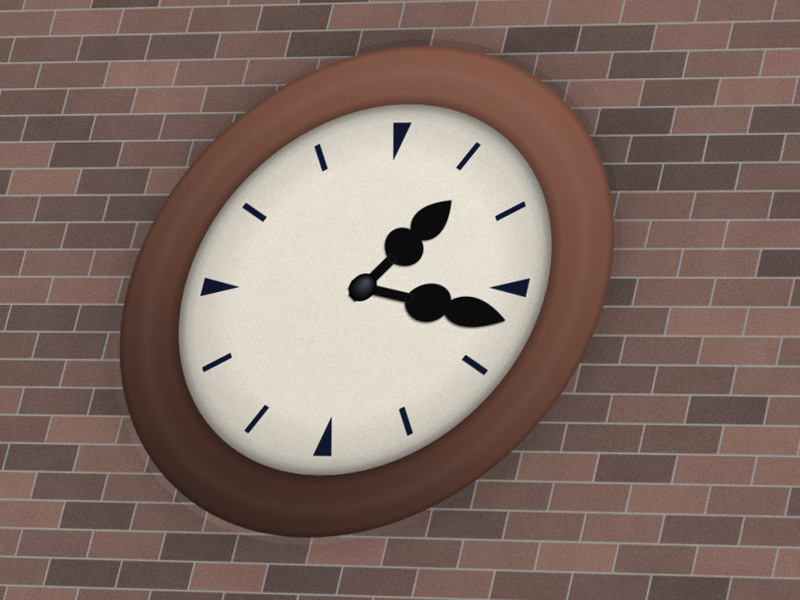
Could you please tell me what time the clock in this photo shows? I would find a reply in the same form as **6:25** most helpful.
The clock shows **1:17**
